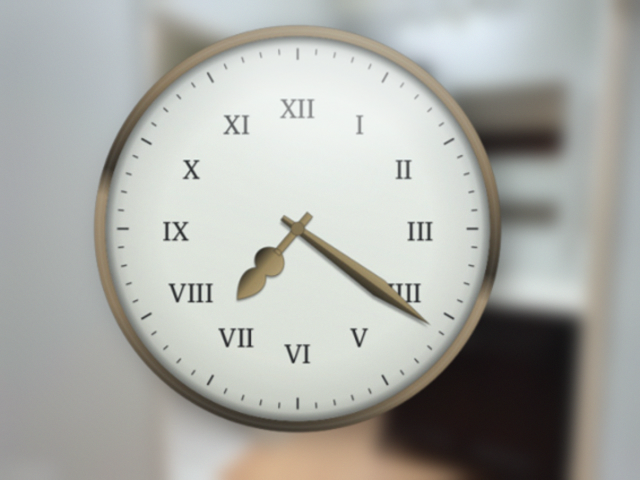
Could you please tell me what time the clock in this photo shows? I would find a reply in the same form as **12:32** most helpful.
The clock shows **7:21**
